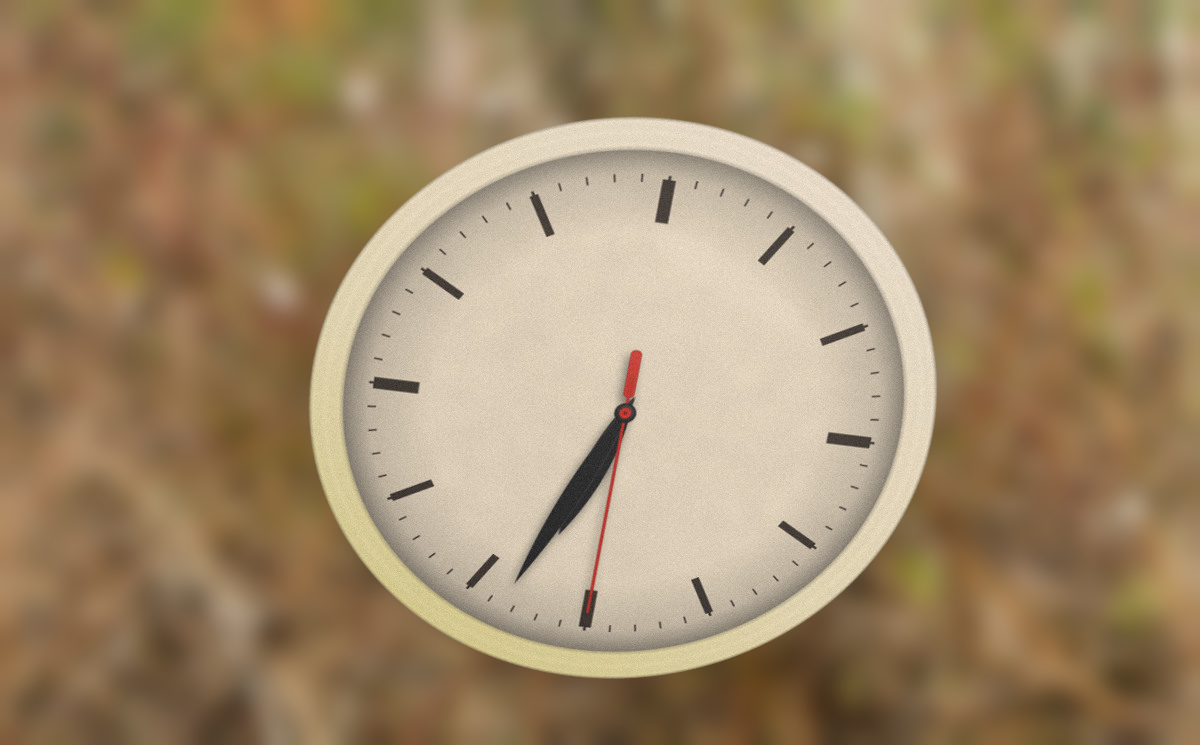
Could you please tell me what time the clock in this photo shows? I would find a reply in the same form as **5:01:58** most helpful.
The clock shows **6:33:30**
